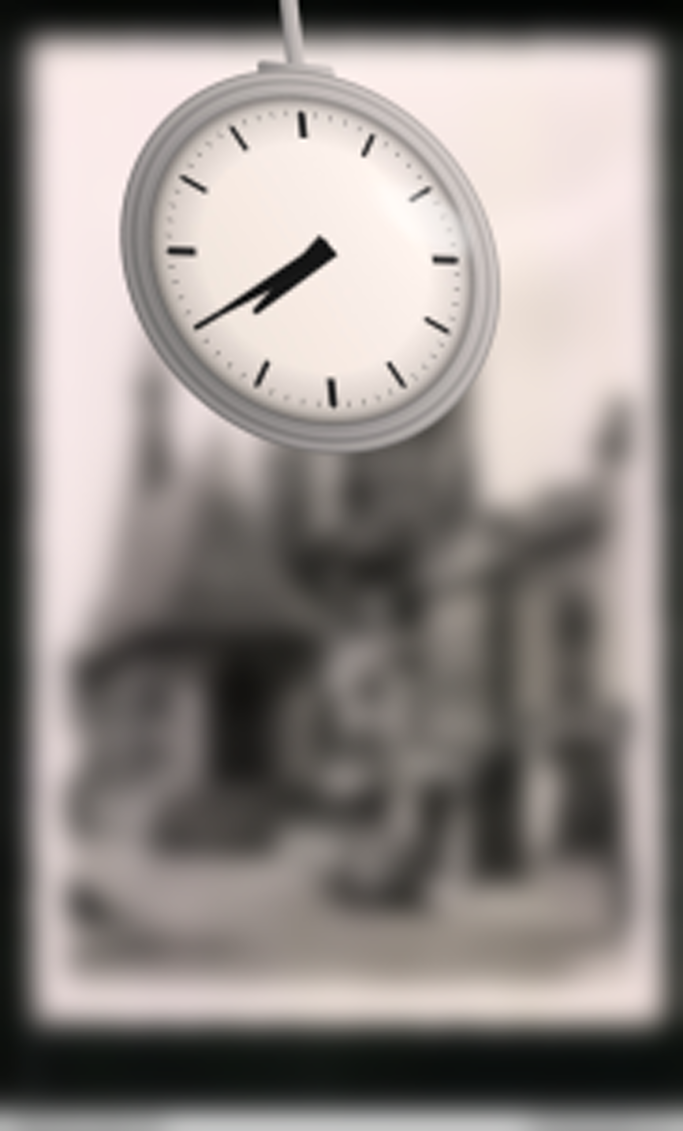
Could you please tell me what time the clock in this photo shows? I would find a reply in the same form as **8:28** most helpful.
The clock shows **7:40**
